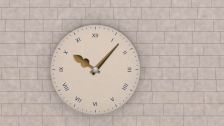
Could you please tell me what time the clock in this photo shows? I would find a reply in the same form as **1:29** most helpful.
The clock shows **10:07**
